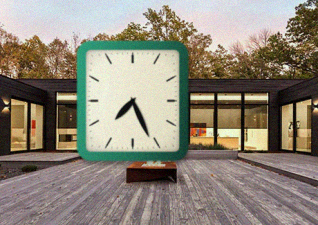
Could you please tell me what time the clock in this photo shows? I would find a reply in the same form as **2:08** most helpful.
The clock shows **7:26**
